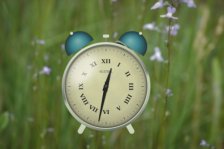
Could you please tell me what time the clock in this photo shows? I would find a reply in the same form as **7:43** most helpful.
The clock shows **12:32**
